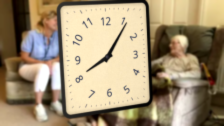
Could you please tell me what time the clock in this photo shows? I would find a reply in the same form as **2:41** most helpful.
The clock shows **8:06**
